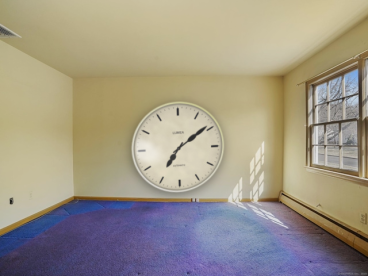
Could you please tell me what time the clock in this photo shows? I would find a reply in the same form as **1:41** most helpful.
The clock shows **7:09**
